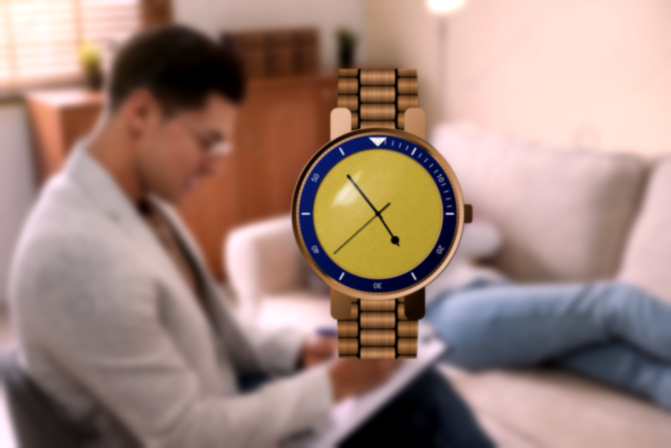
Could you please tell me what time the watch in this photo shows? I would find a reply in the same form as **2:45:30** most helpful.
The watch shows **4:53:38**
